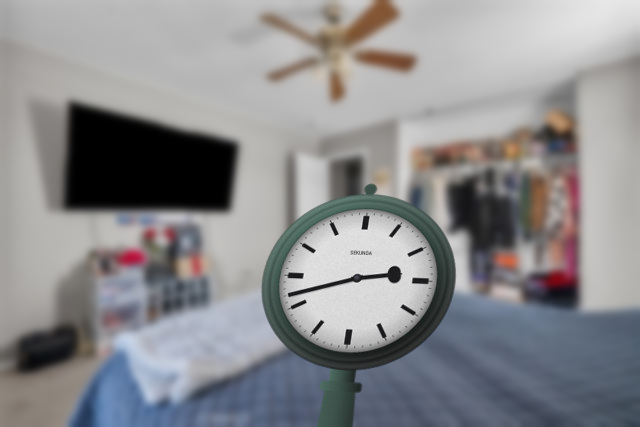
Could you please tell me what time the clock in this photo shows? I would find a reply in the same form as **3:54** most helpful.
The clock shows **2:42**
